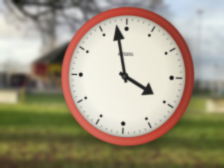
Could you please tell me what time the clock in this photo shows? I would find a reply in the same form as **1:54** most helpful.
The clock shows **3:58**
